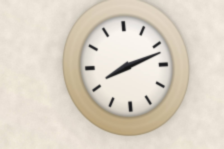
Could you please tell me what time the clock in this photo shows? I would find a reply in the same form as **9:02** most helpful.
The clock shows **8:12**
